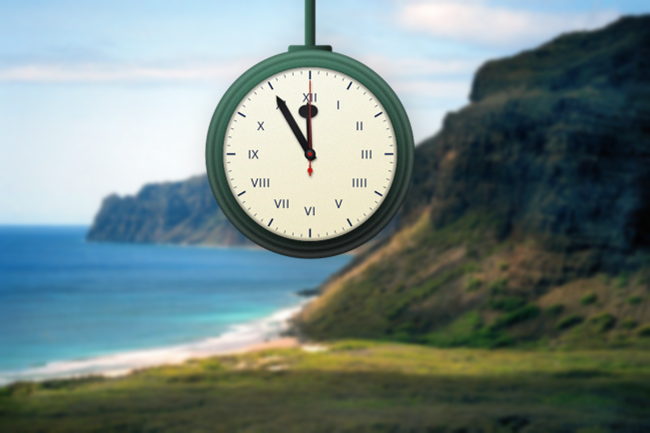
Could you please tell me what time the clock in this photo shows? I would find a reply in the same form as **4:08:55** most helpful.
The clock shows **11:55:00**
